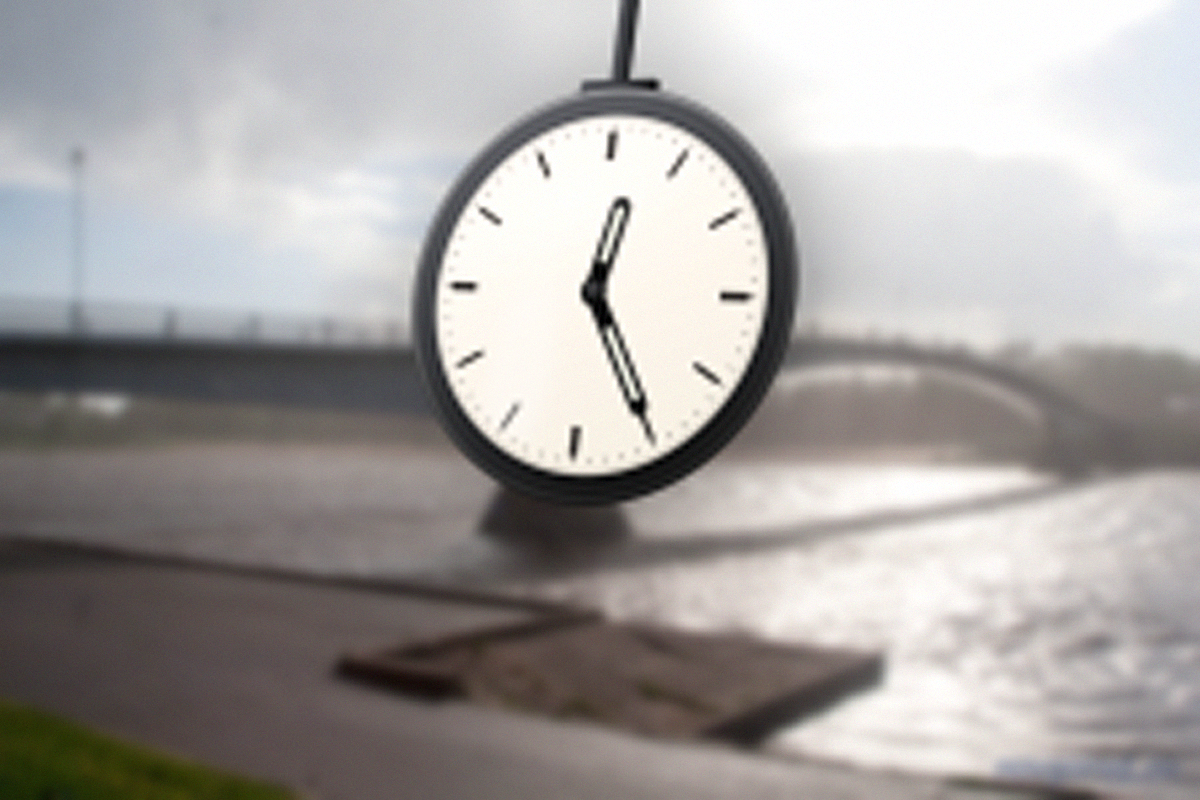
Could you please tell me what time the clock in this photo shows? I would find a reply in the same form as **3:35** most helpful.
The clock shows **12:25**
